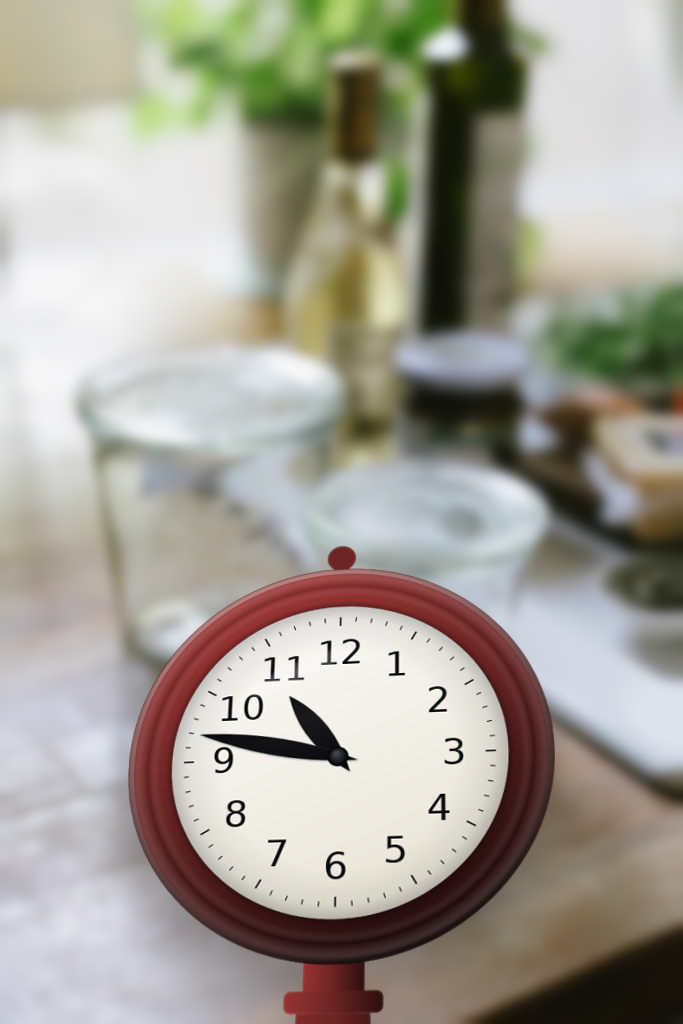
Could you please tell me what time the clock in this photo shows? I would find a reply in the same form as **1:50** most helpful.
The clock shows **10:47**
